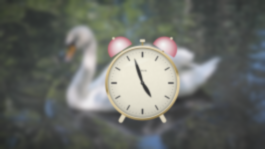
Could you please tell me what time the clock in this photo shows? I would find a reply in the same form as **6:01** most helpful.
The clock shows **4:57**
